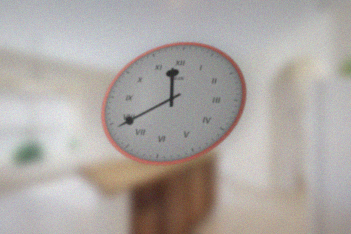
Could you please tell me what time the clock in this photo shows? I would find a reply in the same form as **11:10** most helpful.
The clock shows **11:39**
